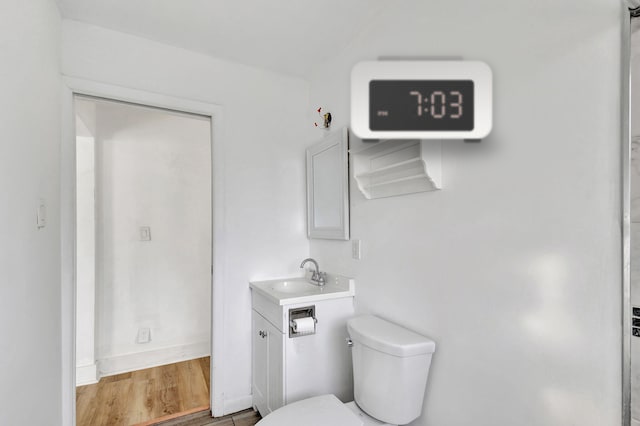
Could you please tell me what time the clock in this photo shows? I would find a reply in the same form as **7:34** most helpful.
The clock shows **7:03**
